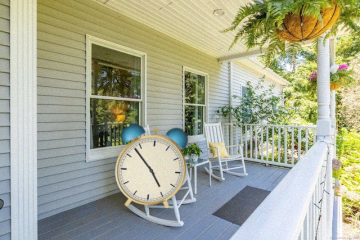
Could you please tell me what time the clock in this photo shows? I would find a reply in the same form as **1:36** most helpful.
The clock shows **4:53**
